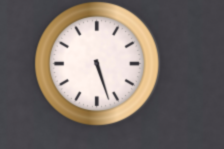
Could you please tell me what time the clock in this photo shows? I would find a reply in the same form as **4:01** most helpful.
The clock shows **5:27**
